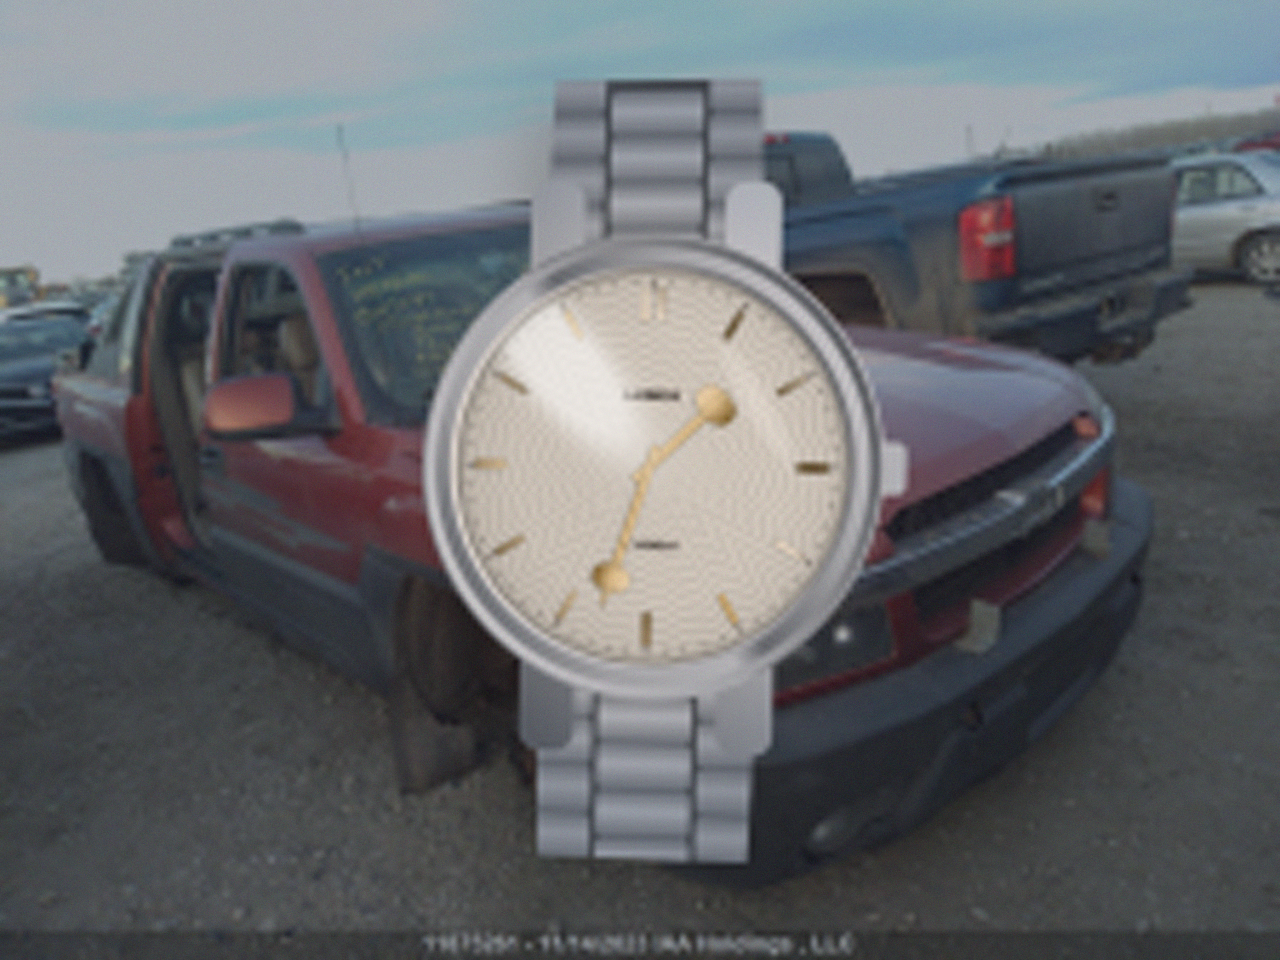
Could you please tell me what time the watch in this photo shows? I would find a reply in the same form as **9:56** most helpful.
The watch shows **1:33**
